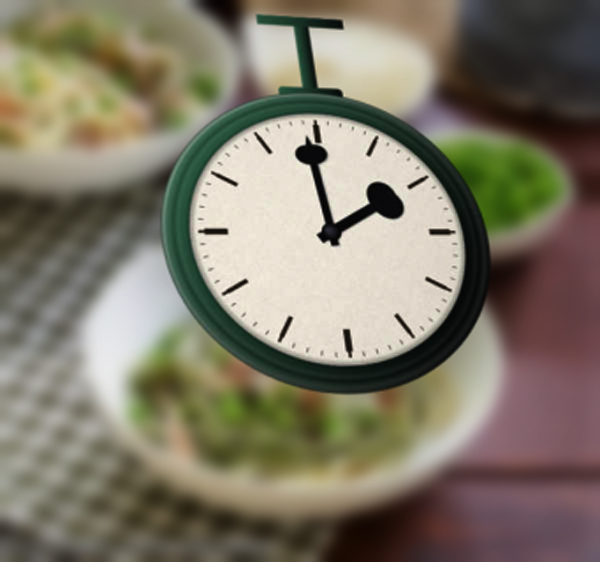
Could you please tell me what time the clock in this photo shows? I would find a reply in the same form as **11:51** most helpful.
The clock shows **1:59**
